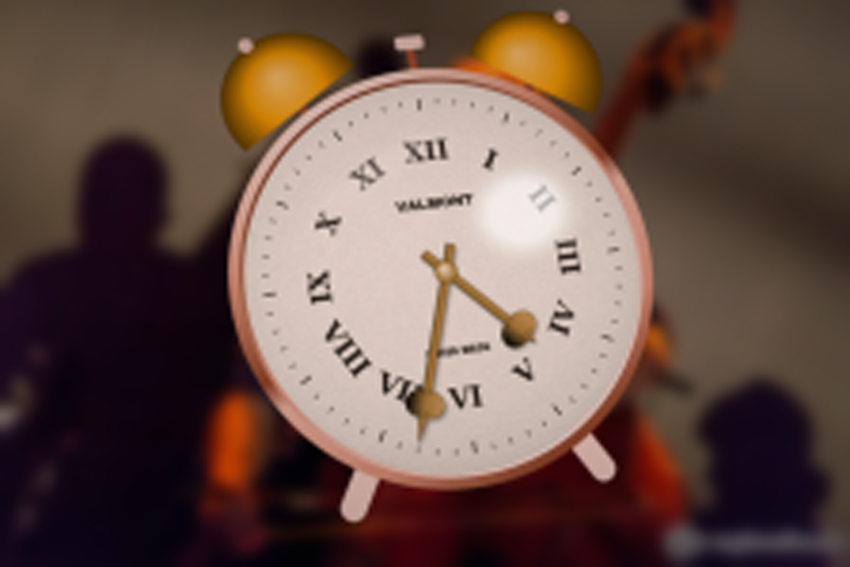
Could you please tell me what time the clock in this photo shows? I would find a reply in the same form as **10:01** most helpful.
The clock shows **4:33**
